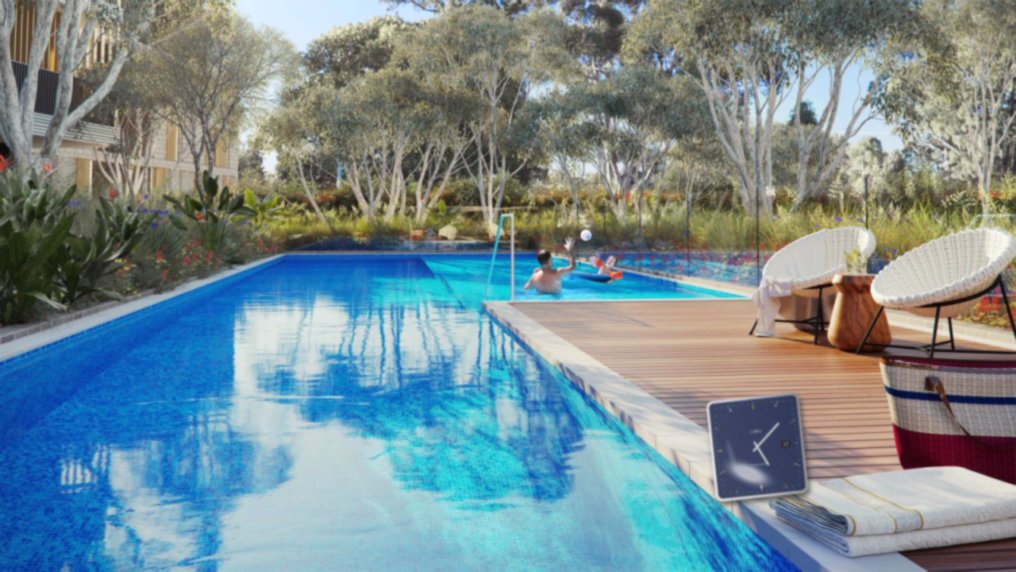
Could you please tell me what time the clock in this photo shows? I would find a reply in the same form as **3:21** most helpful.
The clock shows **5:08**
